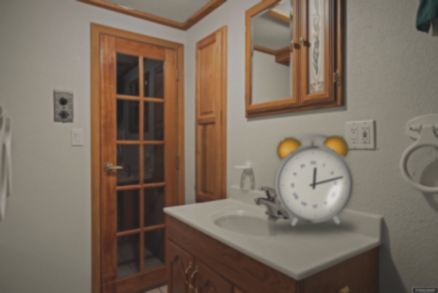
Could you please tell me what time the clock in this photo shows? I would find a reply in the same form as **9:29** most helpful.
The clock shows **12:13**
